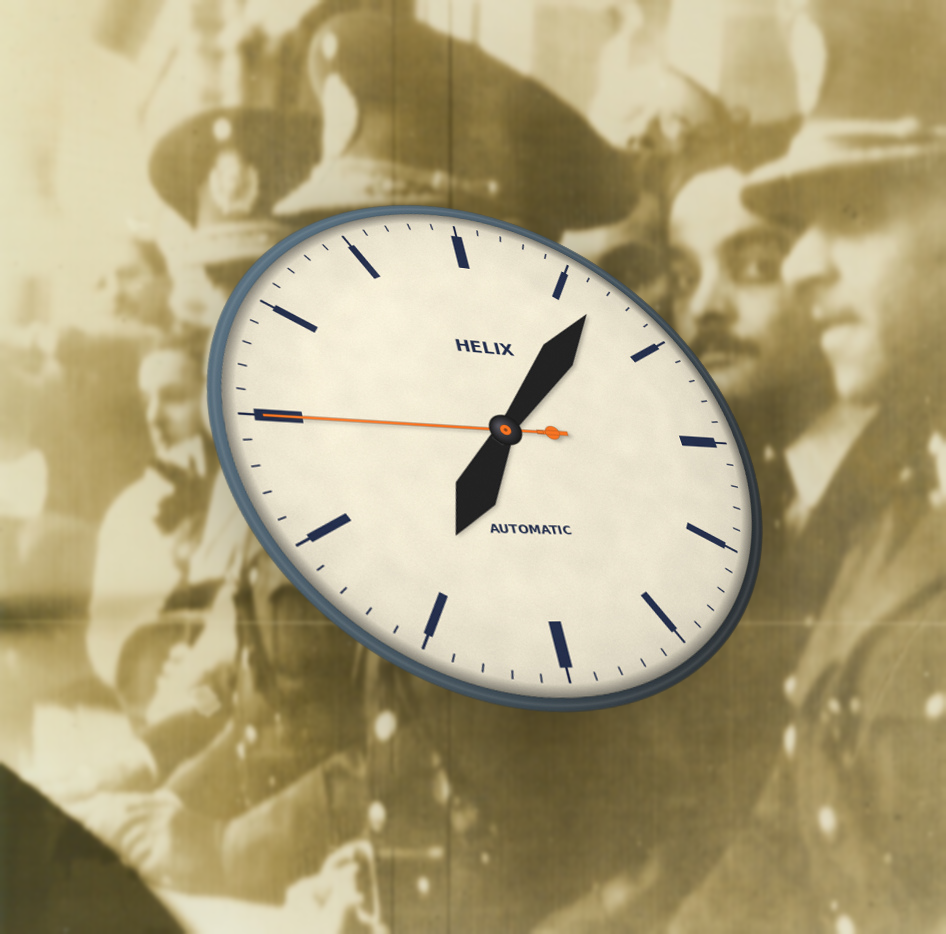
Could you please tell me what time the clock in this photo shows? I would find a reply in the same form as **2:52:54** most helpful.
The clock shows **7:06:45**
